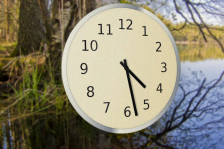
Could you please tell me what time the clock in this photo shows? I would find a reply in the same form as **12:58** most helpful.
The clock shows **4:28**
